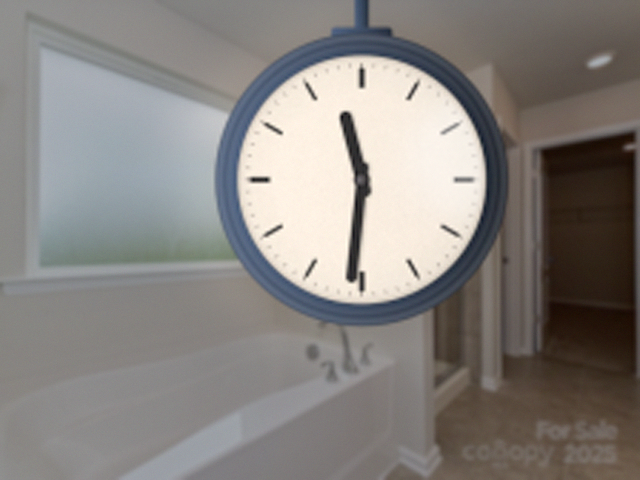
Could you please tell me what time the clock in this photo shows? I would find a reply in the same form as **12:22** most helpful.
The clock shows **11:31**
